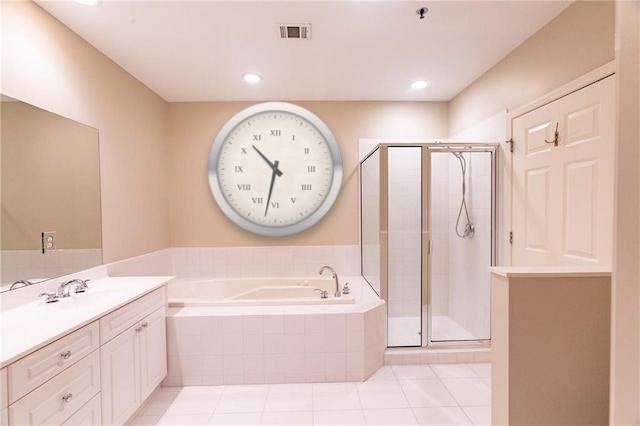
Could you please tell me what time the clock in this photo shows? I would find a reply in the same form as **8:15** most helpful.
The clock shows **10:32**
